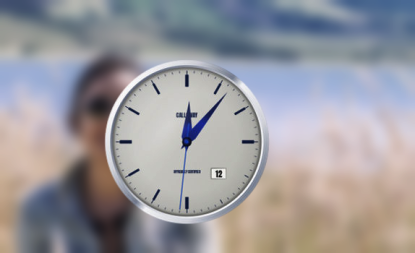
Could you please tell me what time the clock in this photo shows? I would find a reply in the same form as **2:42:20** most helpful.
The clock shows **12:06:31**
